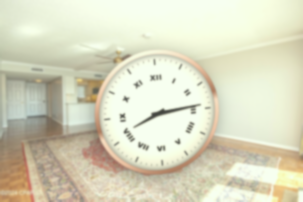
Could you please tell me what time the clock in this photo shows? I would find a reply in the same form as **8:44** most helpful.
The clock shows **8:14**
